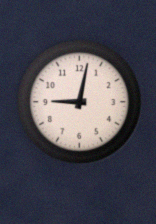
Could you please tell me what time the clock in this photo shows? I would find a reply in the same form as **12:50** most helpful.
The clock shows **9:02**
